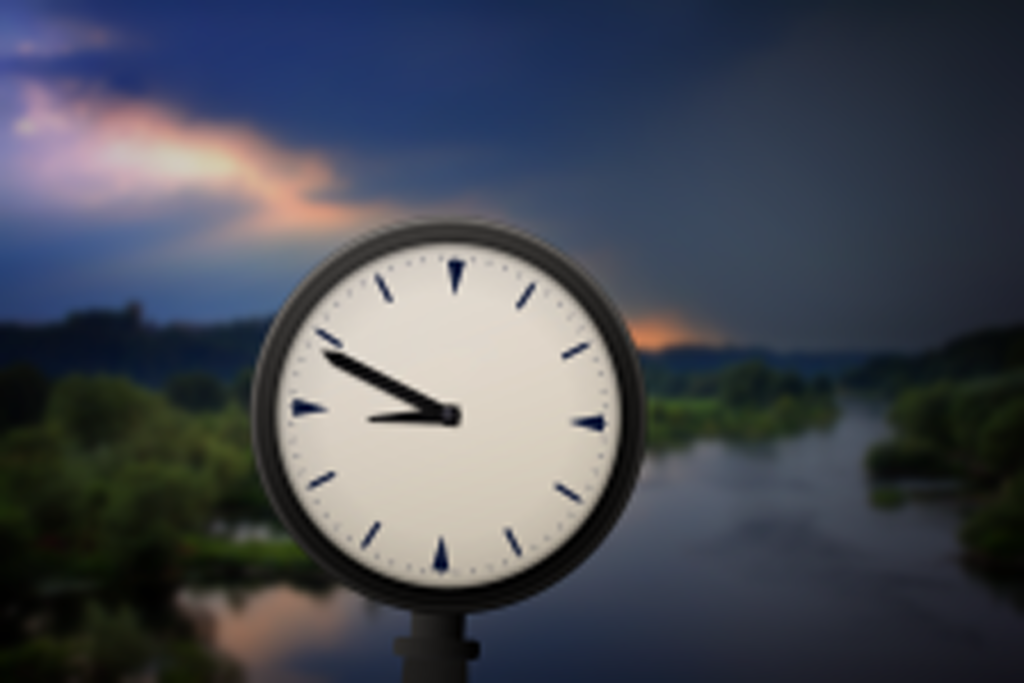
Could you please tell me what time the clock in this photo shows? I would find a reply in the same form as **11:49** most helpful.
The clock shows **8:49**
